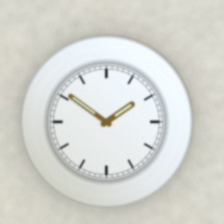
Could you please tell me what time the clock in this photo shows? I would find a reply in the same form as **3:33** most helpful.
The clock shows **1:51**
